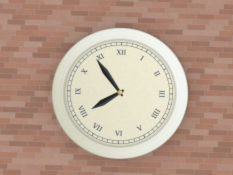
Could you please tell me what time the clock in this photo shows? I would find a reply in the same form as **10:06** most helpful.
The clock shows **7:54**
